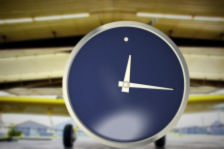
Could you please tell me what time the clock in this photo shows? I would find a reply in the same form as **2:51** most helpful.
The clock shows **12:16**
